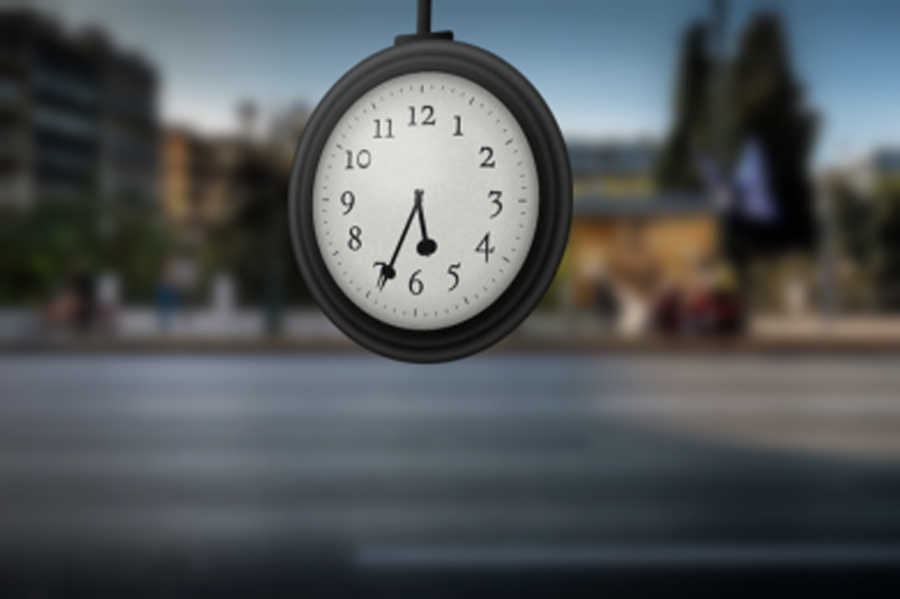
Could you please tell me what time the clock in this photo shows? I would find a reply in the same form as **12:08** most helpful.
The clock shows **5:34**
